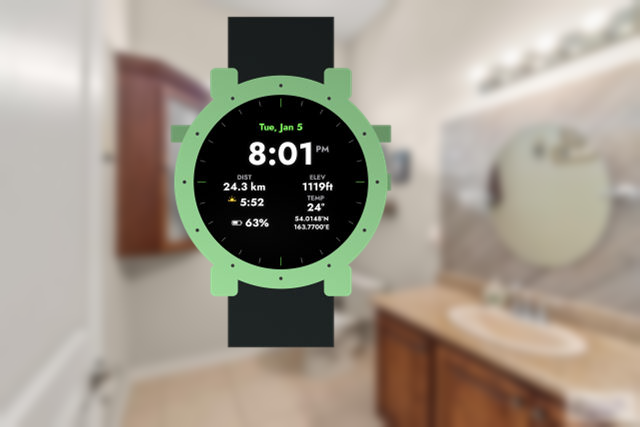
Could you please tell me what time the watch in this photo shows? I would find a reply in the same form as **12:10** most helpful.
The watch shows **8:01**
